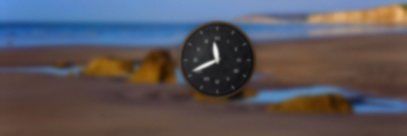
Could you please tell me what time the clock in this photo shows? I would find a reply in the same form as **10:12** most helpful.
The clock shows **11:41**
